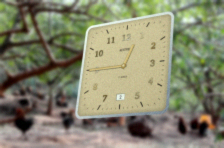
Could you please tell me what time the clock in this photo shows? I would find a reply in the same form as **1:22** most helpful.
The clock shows **12:45**
